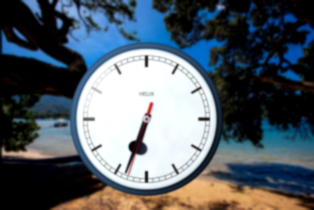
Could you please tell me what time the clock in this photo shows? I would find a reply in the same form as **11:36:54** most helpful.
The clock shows **6:33:33**
